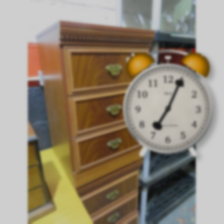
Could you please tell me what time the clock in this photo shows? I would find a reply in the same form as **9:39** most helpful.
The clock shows **7:04**
